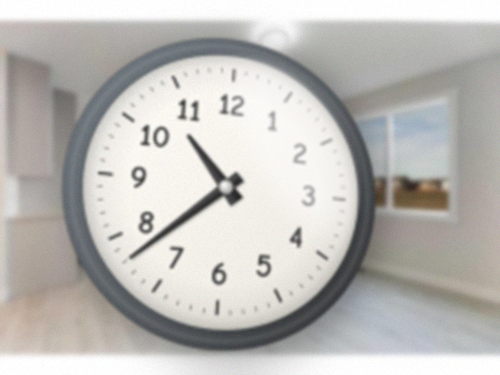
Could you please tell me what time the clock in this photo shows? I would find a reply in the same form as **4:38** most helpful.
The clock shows **10:38**
